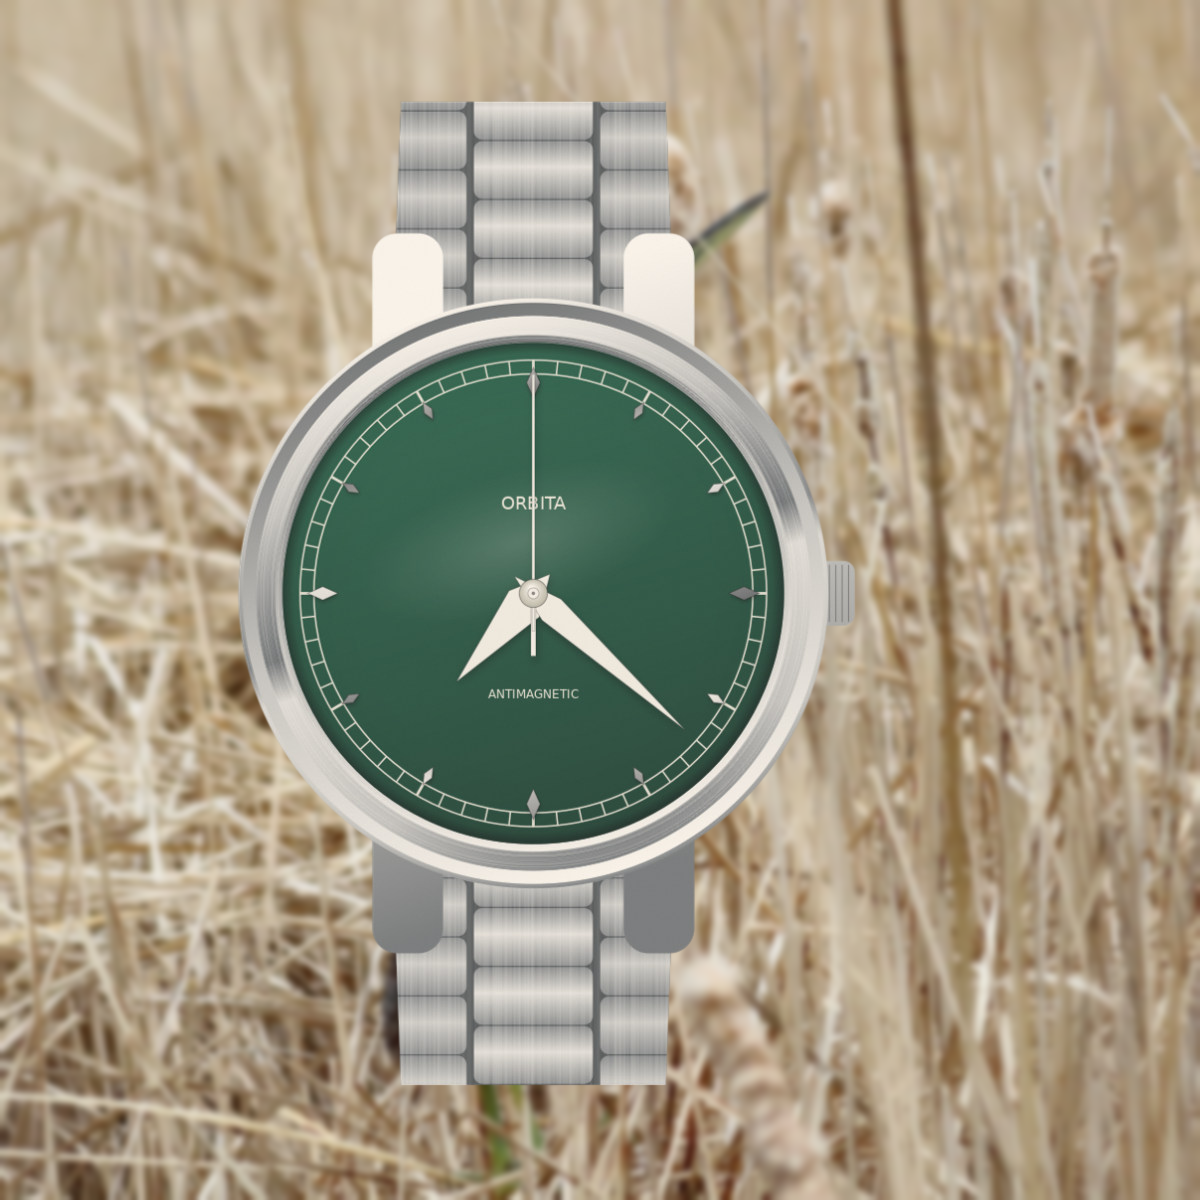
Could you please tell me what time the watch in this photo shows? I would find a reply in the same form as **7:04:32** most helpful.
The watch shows **7:22:00**
